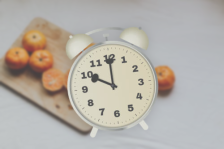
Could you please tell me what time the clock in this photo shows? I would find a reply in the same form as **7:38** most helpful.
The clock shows **10:00**
